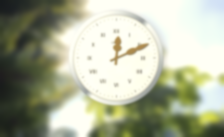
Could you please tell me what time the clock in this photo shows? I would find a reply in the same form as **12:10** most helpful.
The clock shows **12:11**
